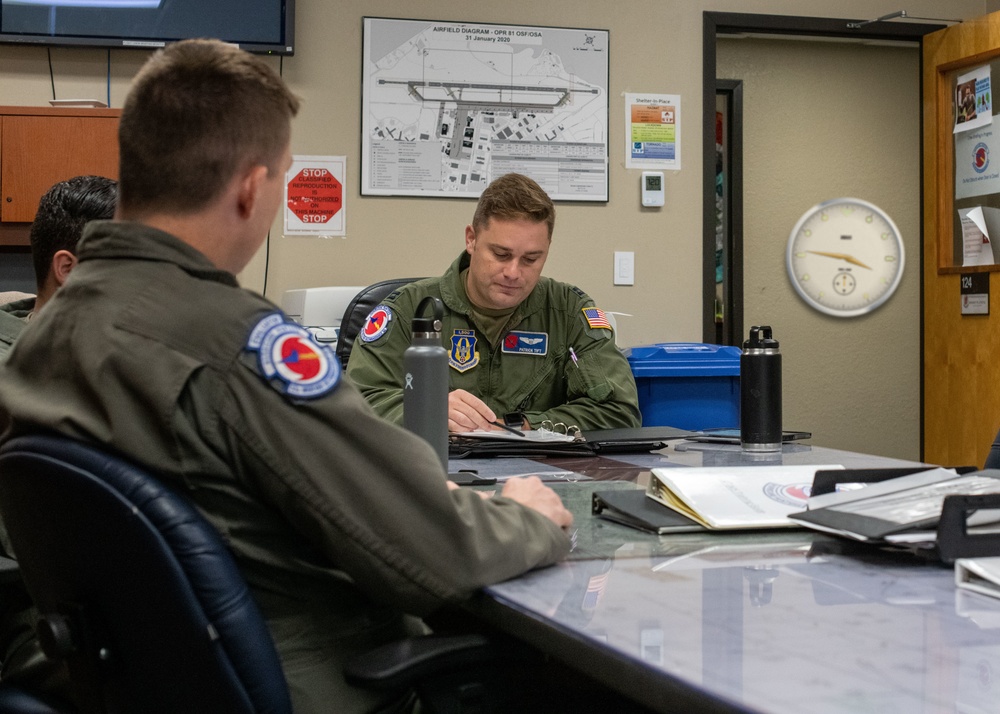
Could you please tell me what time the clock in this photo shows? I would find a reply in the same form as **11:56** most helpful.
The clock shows **3:46**
